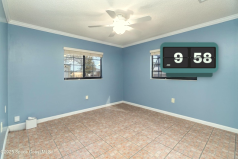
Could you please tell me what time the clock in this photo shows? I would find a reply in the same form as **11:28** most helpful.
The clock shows **9:58**
